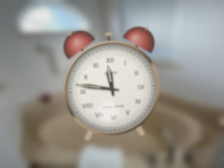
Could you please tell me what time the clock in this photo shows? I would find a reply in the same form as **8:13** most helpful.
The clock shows **11:47**
